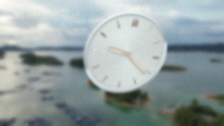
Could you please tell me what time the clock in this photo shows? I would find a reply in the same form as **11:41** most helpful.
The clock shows **9:21**
